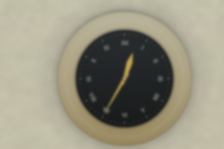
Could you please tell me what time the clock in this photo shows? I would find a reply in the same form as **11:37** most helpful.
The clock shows **12:35**
